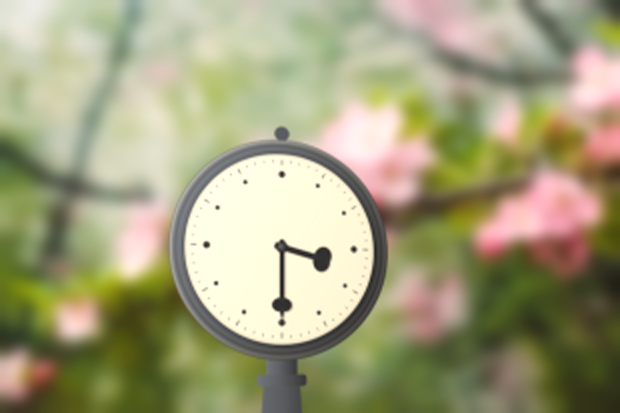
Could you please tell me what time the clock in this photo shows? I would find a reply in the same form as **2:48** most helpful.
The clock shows **3:30**
